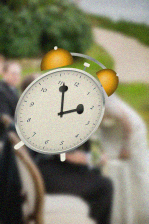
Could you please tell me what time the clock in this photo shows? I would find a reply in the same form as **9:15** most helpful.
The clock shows **1:56**
